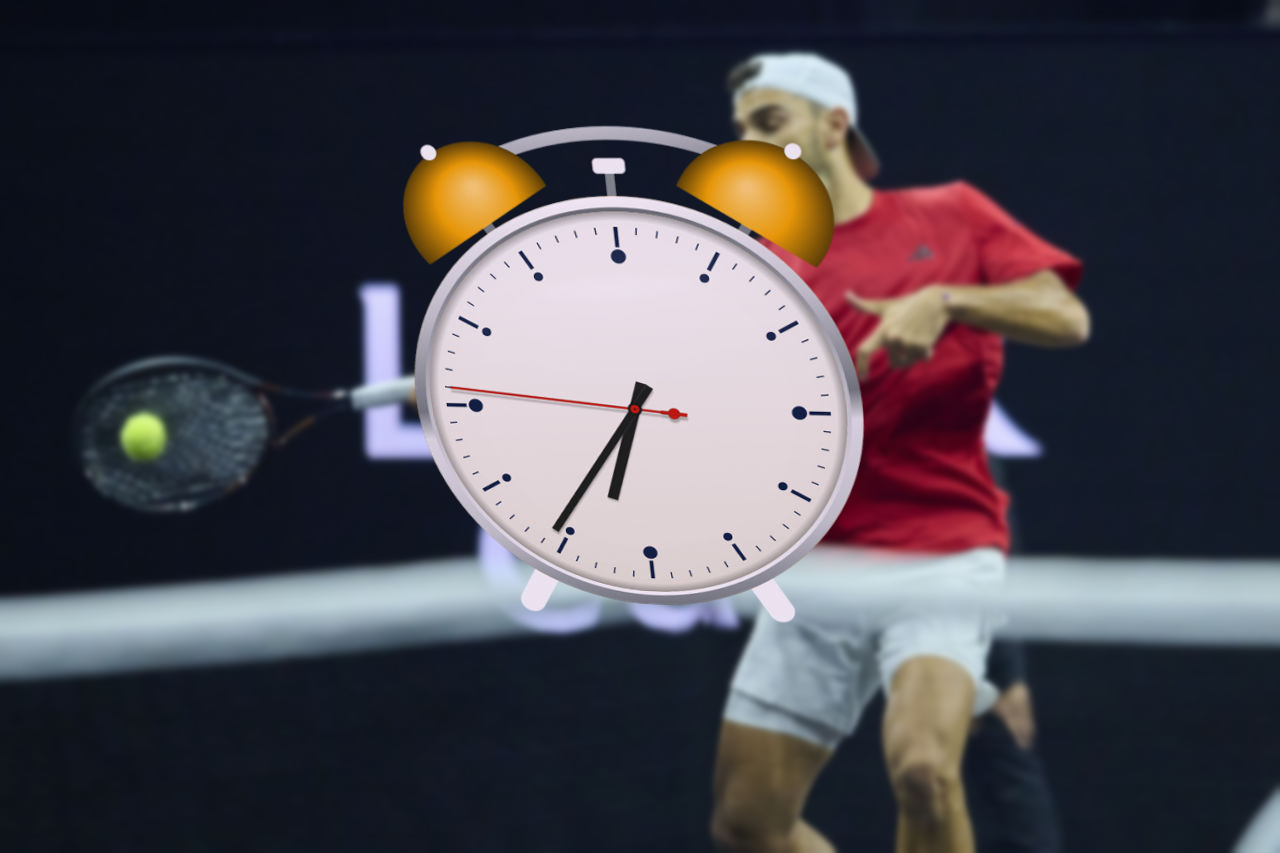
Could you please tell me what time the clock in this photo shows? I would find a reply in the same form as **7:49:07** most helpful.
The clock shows **6:35:46**
